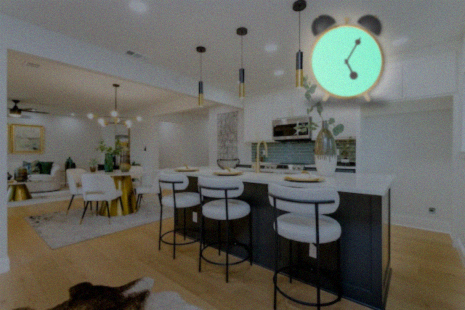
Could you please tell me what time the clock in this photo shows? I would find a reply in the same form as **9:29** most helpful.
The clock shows **5:05**
